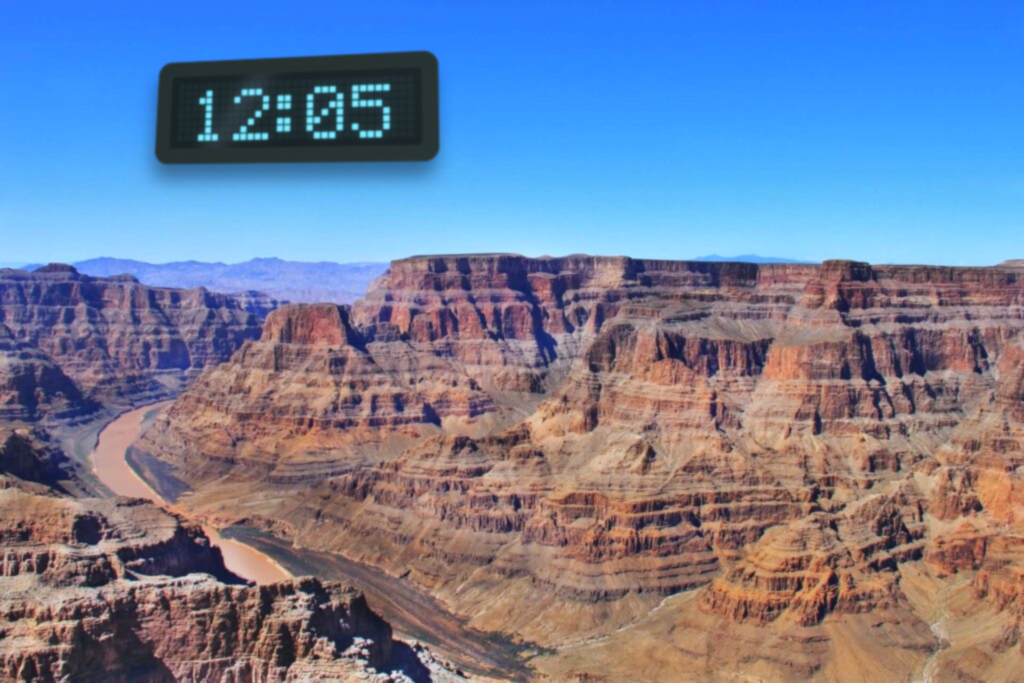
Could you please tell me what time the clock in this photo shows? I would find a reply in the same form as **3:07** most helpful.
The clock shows **12:05**
